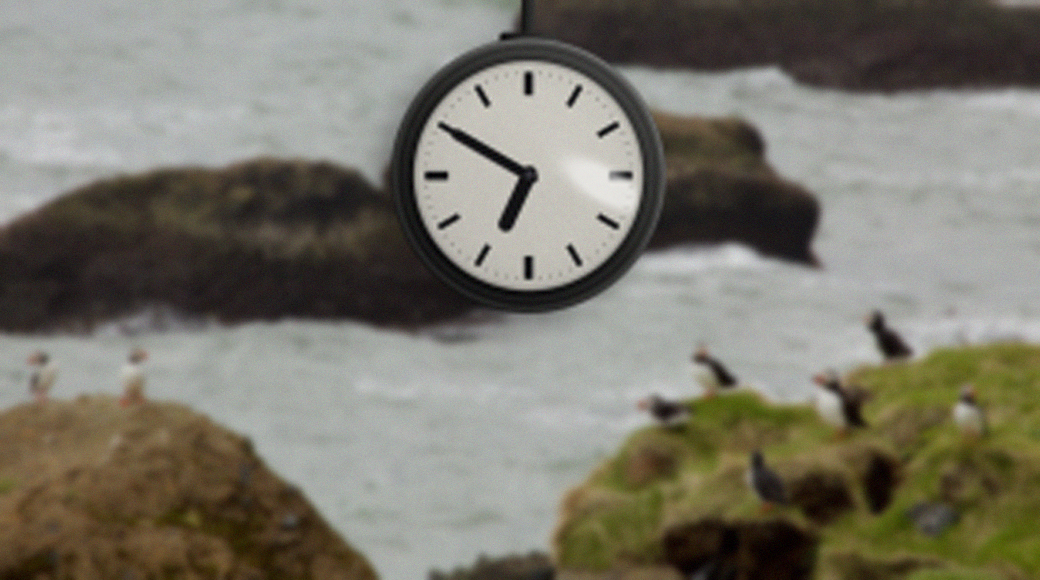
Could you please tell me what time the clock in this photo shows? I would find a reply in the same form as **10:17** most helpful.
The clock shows **6:50**
